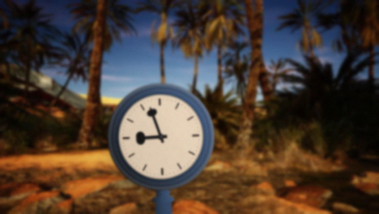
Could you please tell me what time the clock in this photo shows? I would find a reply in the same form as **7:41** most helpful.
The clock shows **8:57**
